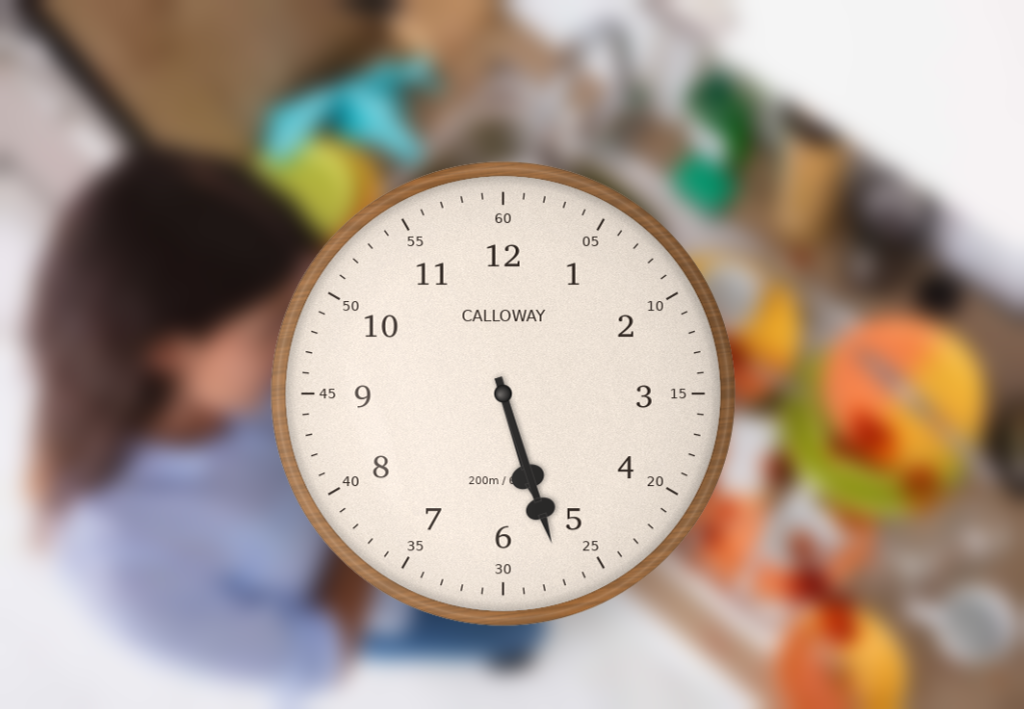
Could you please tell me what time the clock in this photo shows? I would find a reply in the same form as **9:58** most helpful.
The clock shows **5:27**
